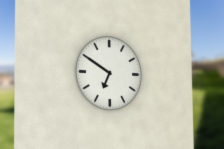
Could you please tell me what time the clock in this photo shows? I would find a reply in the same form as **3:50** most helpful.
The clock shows **6:50**
